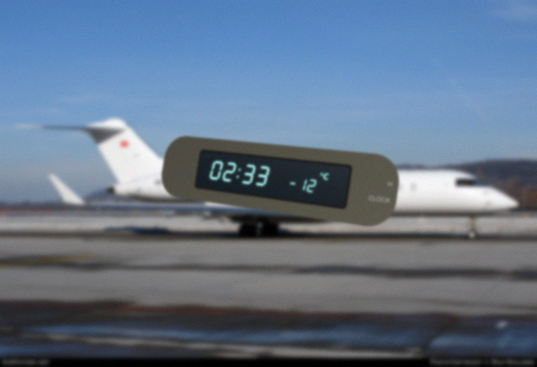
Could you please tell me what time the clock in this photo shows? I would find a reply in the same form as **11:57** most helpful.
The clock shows **2:33**
